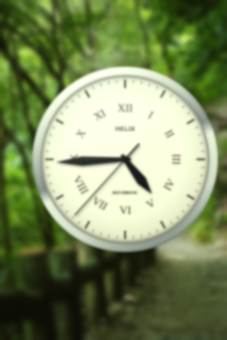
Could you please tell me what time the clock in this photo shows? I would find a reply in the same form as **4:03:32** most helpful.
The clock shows **4:44:37**
